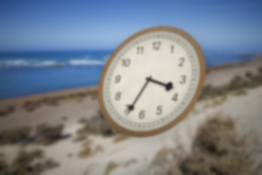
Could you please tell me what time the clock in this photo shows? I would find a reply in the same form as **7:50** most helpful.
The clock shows **3:34**
